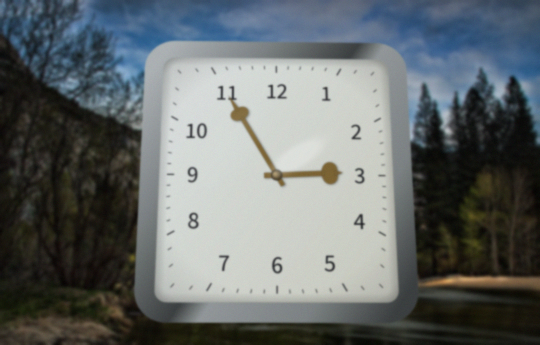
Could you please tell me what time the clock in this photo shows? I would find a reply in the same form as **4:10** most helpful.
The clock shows **2:55**
